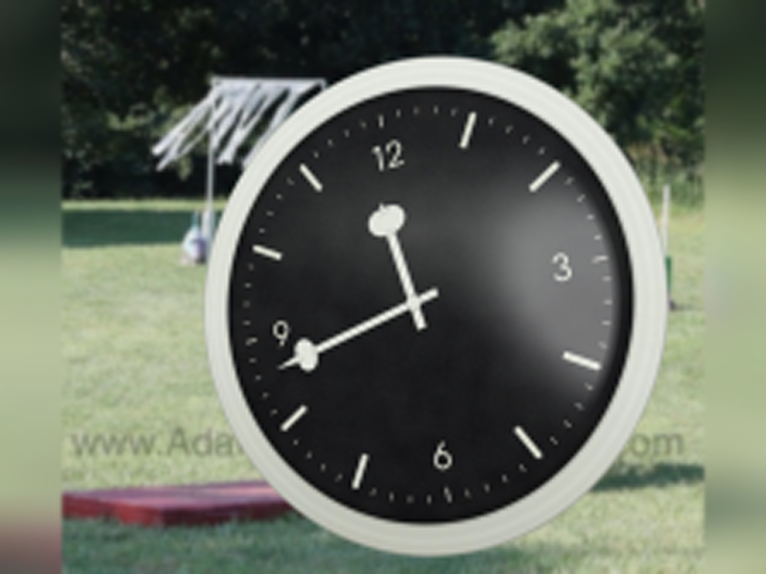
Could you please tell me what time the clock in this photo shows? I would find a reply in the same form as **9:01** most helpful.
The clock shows **11:43**
